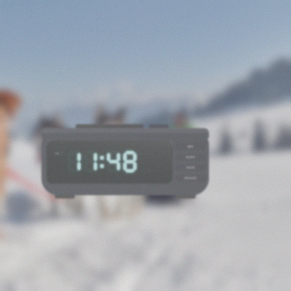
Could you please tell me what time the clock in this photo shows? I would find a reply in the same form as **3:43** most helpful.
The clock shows **11:48**
